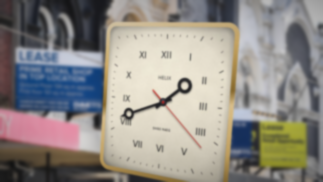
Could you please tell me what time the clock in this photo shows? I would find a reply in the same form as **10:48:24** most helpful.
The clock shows **1:41:22**
